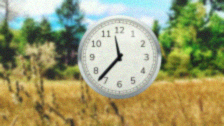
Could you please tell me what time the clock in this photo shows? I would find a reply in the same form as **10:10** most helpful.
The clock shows **11:37**
